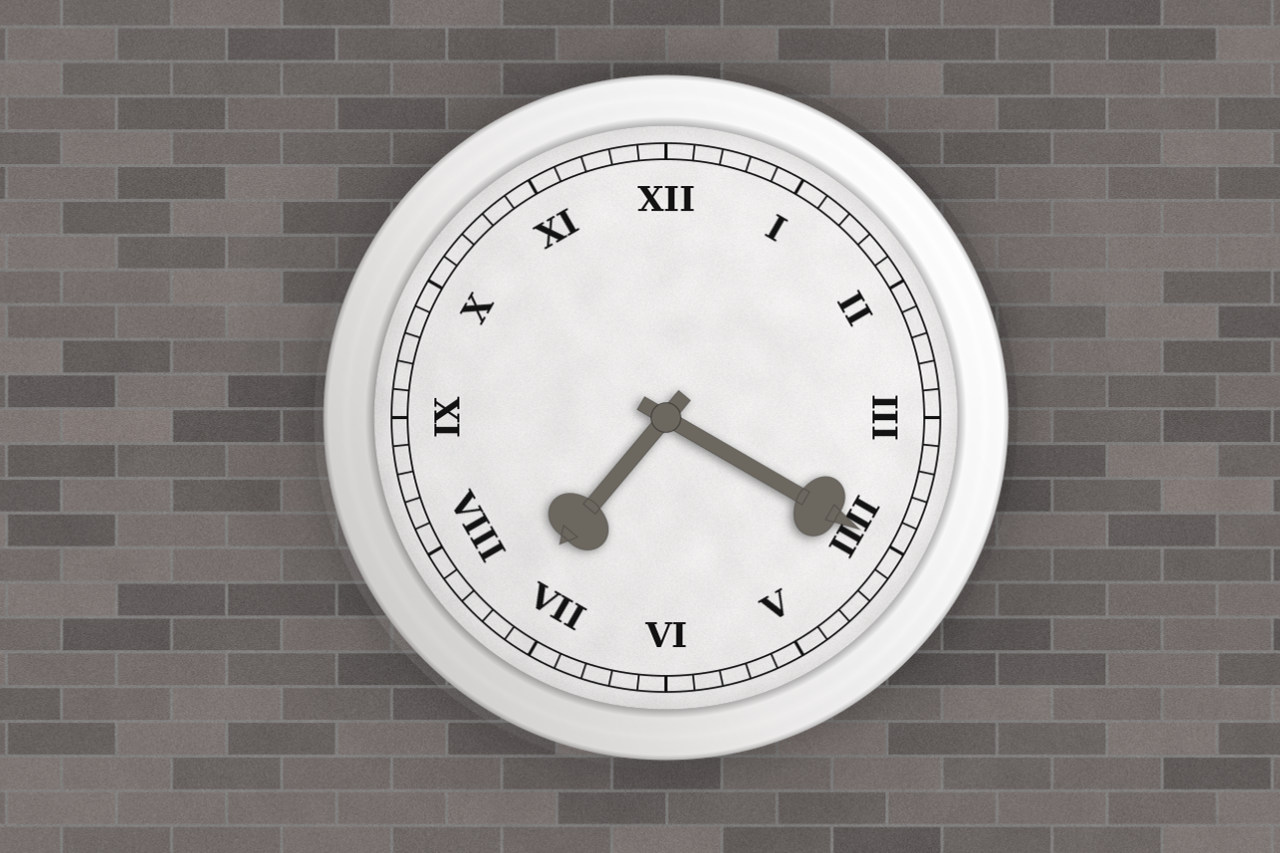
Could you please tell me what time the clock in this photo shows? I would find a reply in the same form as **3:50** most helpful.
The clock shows **7:20**
